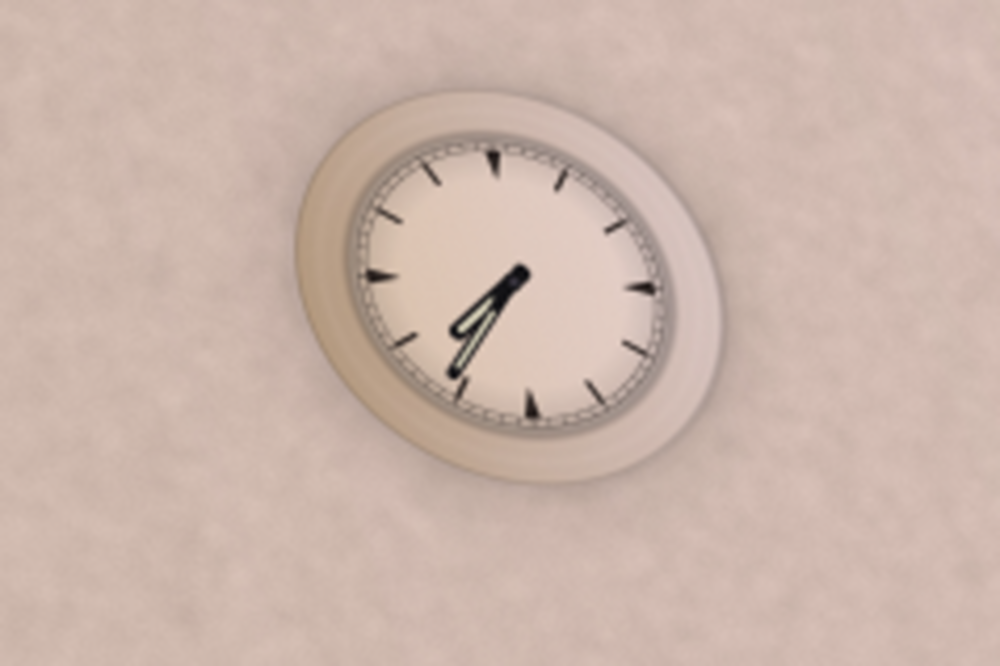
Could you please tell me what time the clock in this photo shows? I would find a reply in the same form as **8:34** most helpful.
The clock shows **7:36**
